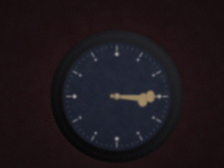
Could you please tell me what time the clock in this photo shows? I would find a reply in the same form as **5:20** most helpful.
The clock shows **3:15**
